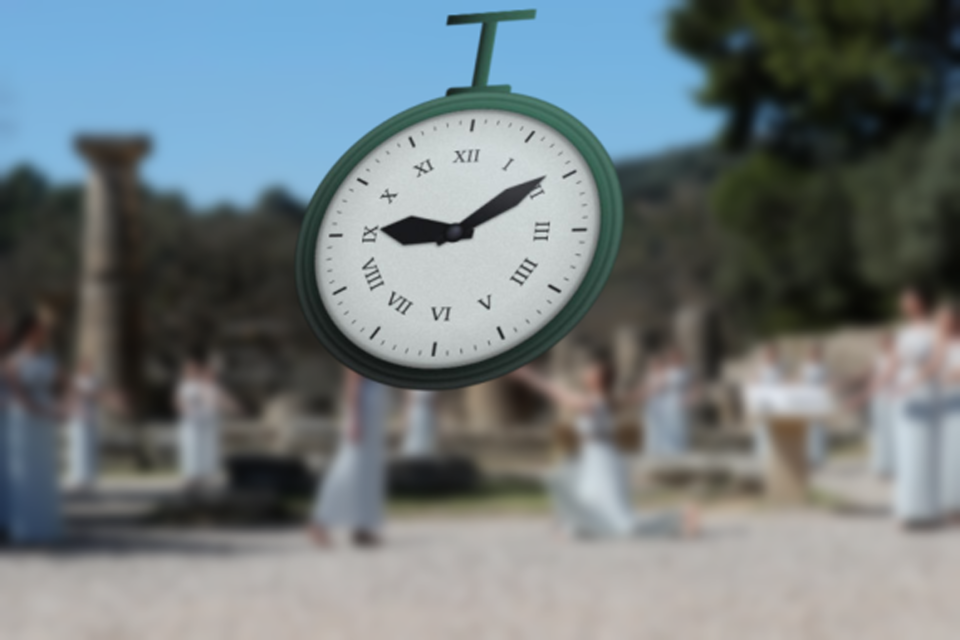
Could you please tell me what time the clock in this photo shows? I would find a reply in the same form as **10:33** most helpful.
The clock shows **9:09**
